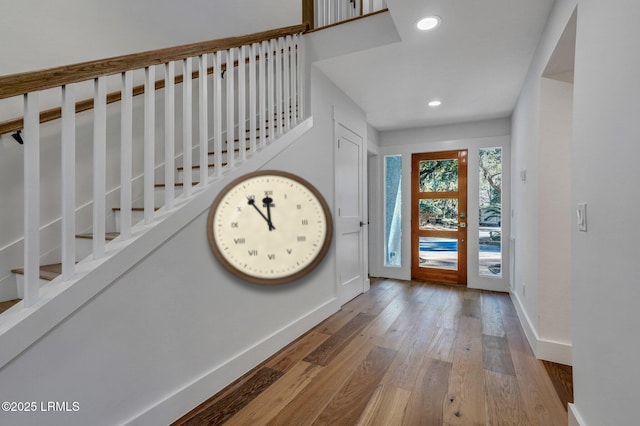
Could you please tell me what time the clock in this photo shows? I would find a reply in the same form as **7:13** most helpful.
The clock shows **11:54**
